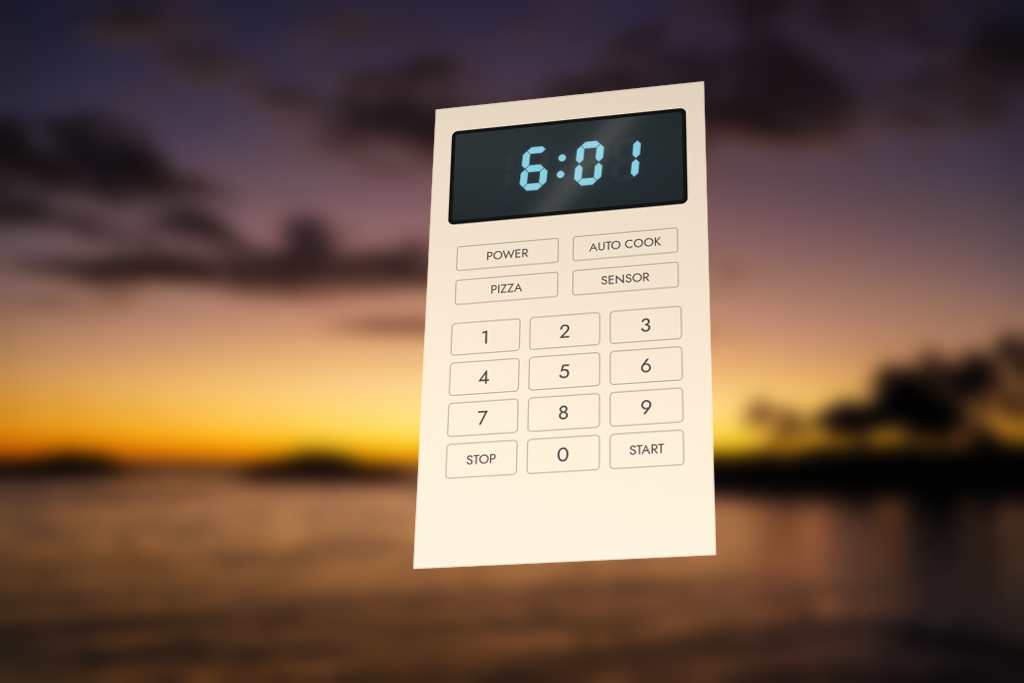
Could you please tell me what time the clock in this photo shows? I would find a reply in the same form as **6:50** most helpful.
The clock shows **6:01**
